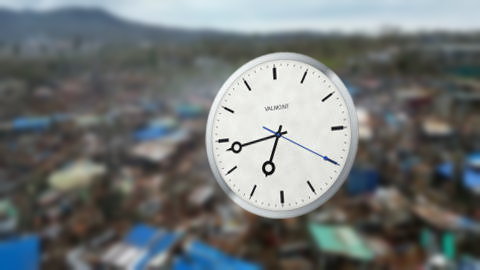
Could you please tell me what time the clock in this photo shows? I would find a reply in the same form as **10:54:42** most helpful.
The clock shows **6:43:20**
